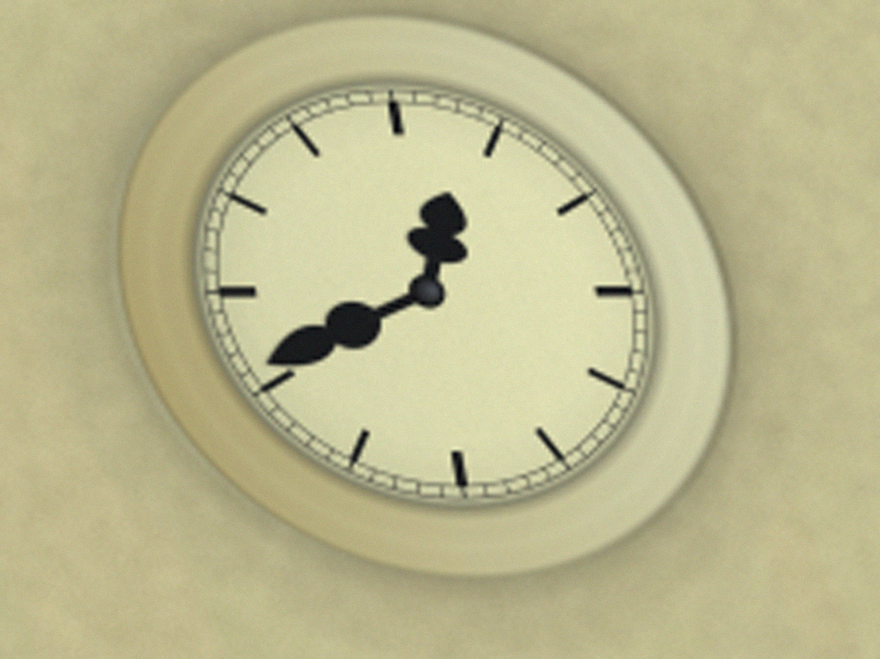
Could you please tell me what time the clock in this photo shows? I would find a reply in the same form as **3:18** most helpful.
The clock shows **12:41**
